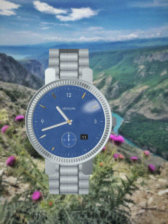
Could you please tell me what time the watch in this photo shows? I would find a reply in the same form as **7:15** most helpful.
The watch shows **10:42**
